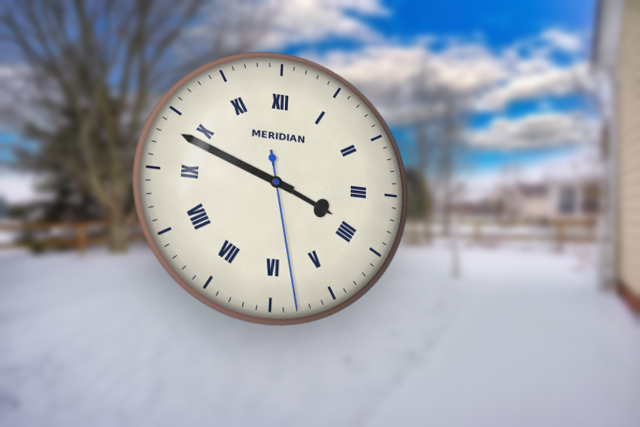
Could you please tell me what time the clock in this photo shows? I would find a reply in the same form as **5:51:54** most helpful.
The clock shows **3:48:28**
